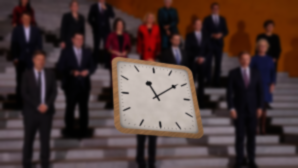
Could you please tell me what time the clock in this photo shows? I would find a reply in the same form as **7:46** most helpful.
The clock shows **11:09**
